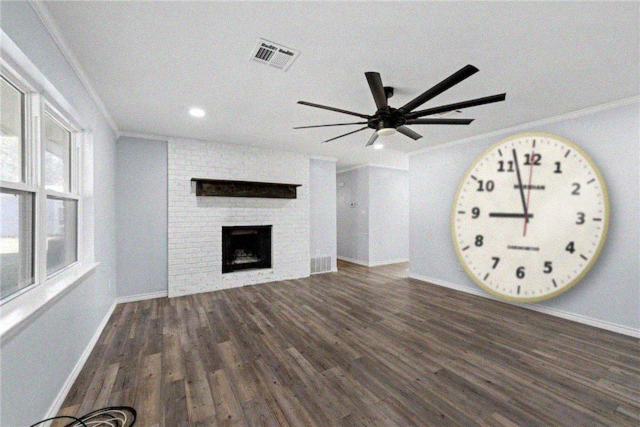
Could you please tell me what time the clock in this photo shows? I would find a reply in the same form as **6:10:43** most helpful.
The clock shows **8:57:00**
